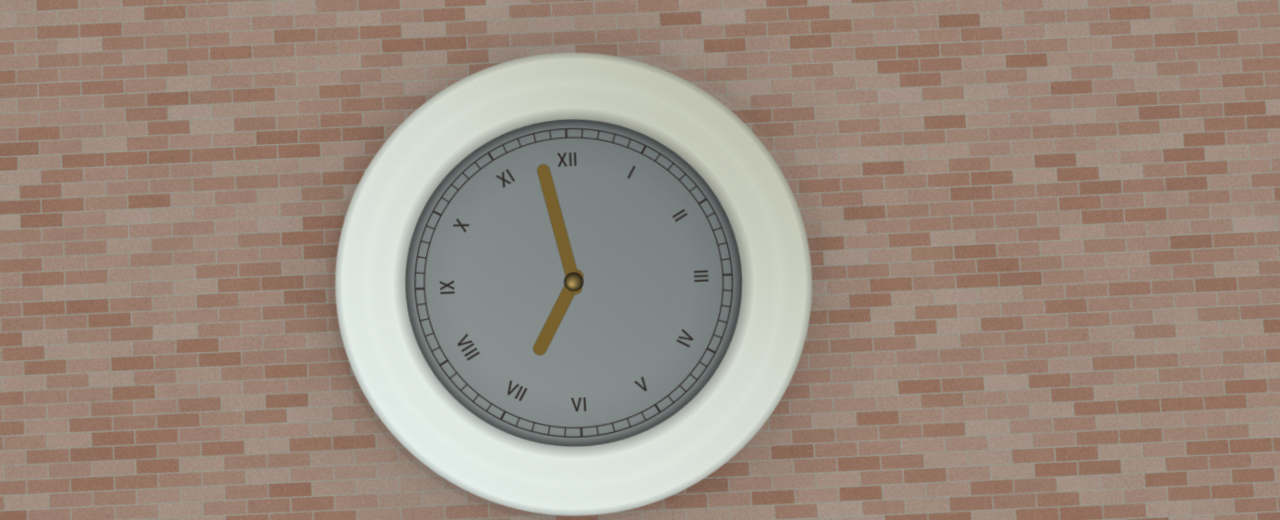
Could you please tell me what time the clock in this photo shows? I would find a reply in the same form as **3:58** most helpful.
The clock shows **6:58**
